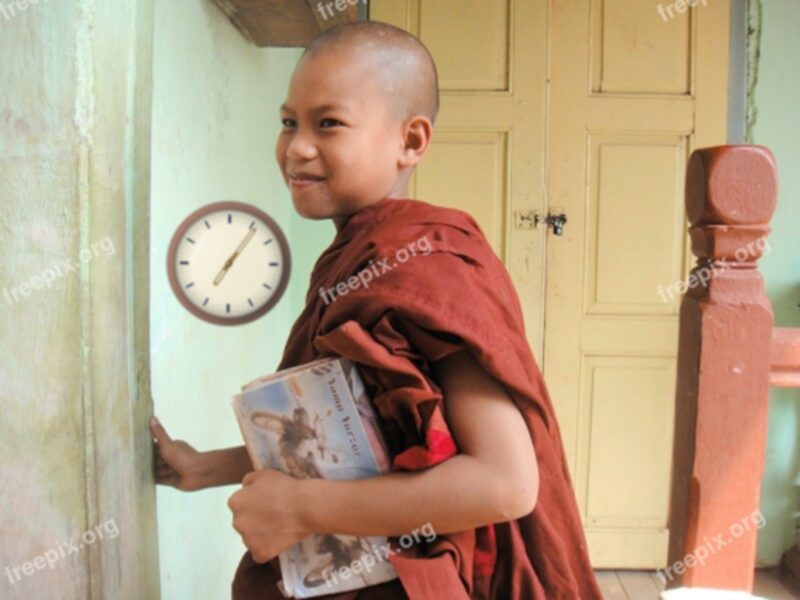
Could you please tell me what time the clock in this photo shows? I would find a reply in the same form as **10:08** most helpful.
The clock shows **7:06**
